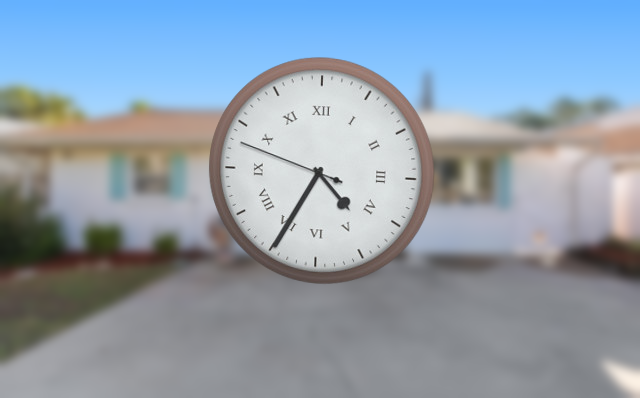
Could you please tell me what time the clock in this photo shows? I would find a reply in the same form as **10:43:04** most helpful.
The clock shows **4:34:48**
